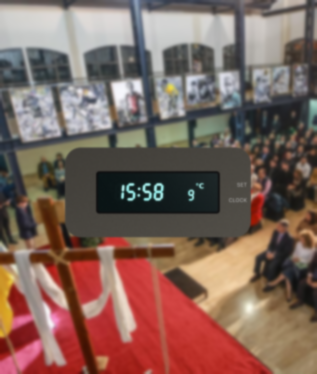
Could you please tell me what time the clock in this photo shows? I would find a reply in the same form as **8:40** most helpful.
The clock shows **15:58**
